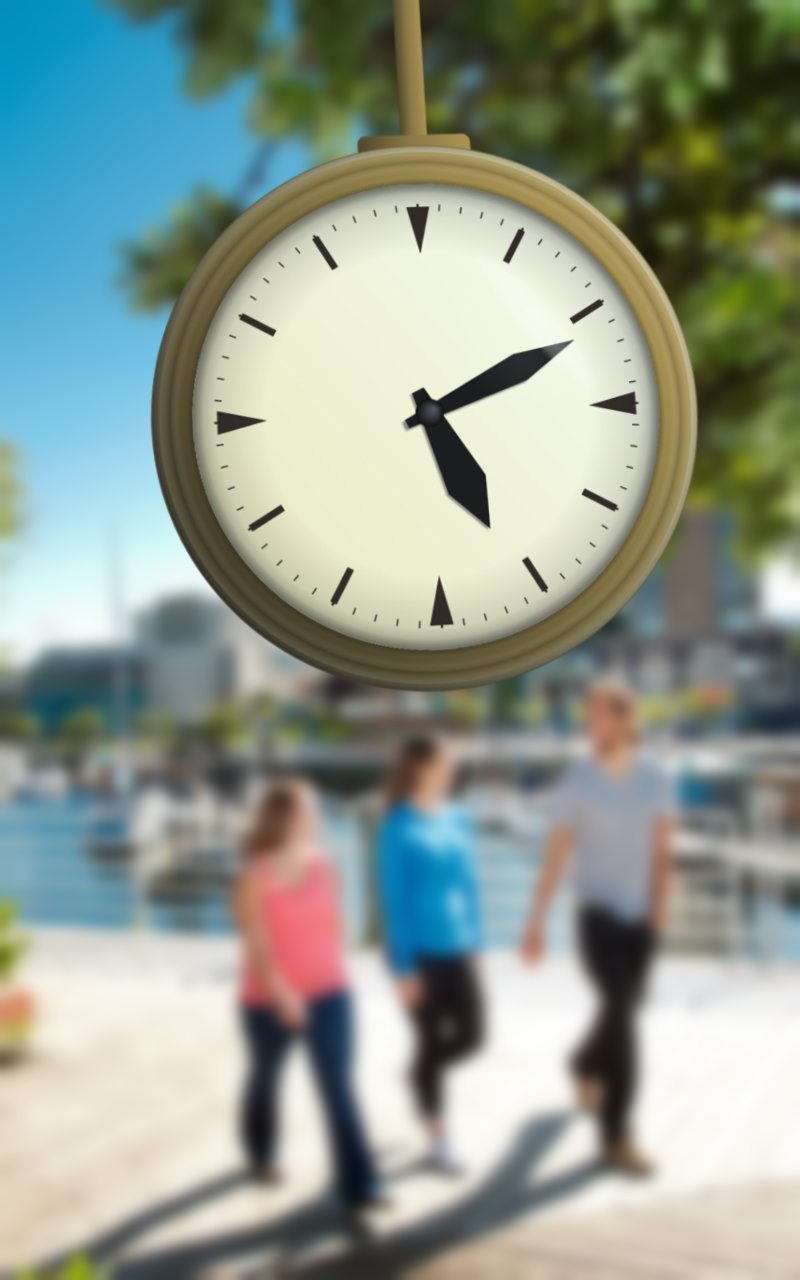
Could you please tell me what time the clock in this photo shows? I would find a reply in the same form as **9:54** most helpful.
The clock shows **5:11**
